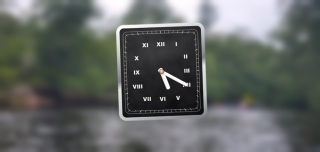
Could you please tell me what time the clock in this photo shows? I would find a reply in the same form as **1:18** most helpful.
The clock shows **5:20**
